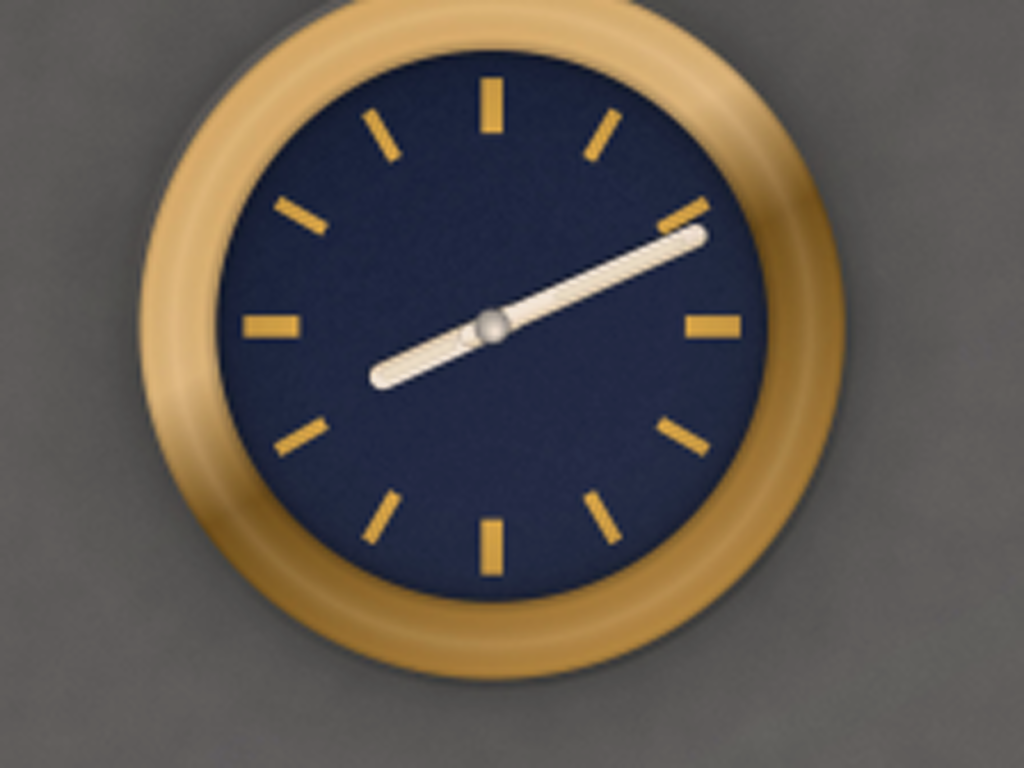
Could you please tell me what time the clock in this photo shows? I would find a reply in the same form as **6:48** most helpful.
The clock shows **8:11**
